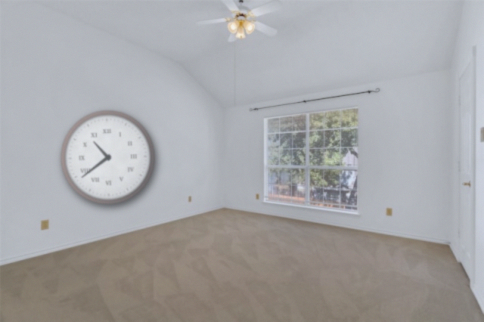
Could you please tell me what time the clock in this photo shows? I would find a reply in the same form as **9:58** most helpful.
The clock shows **10:39**
